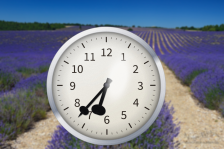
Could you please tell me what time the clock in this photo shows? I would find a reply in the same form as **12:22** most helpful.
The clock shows **6:37**
